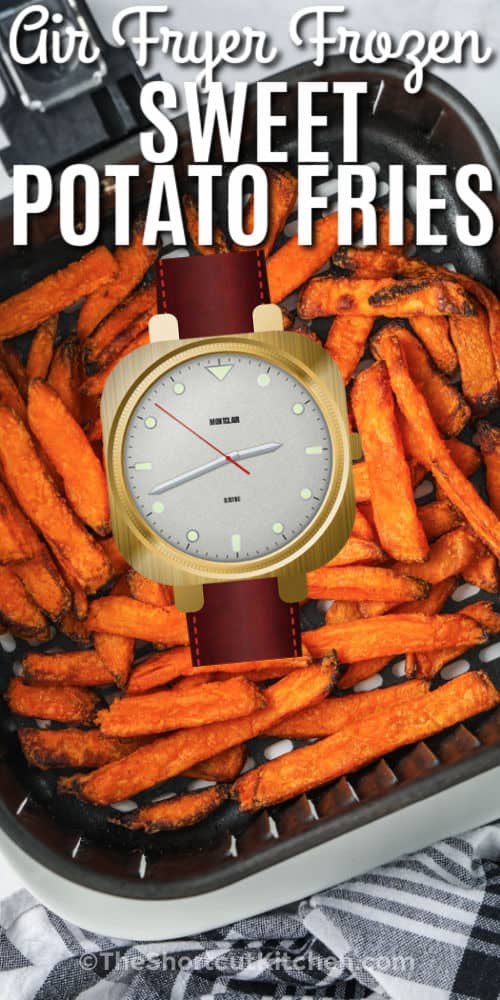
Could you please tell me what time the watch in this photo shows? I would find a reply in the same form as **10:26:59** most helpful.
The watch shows **2:41:52**
